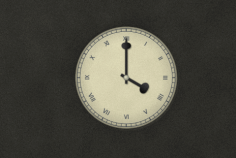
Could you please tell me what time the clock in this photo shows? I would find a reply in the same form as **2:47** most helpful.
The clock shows **4:00**
